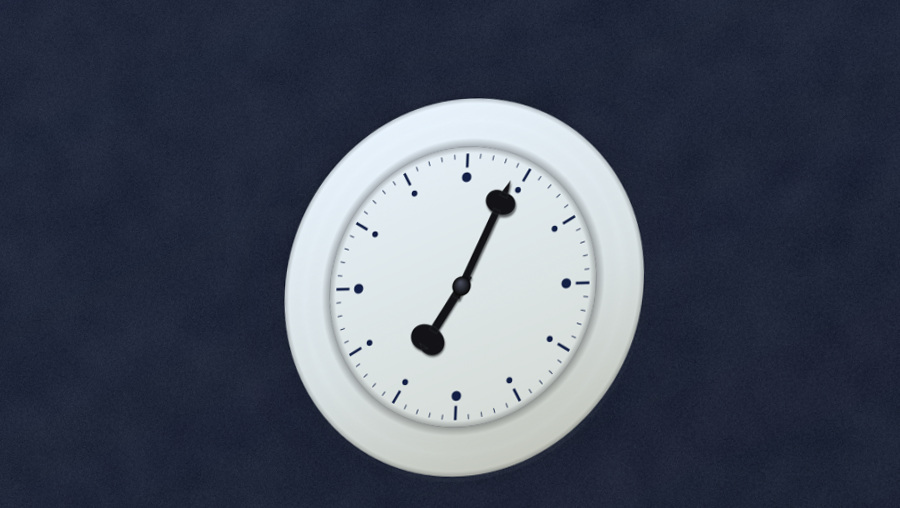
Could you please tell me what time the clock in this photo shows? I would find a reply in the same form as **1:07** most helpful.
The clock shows **7:04**
